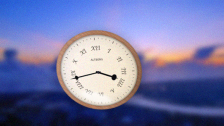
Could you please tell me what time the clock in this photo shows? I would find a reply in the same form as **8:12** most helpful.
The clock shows **3:43**
